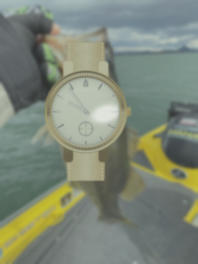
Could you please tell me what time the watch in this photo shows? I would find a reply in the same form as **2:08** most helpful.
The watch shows **9:54**
